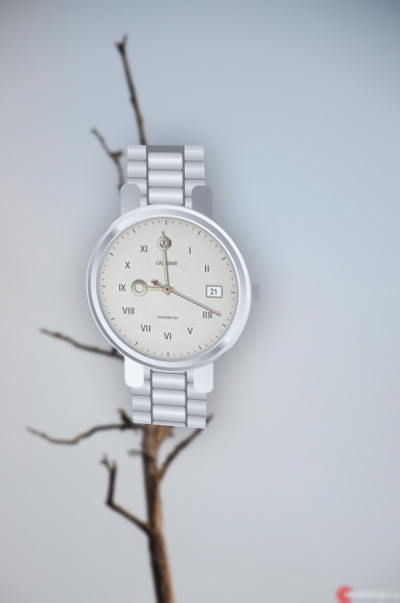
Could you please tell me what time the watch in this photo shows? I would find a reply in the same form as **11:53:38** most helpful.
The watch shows **8:59:19**
